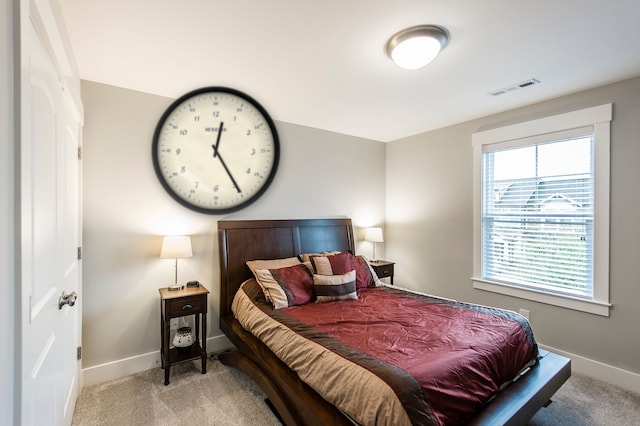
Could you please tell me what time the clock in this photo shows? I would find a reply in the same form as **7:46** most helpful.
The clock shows **12:25**
